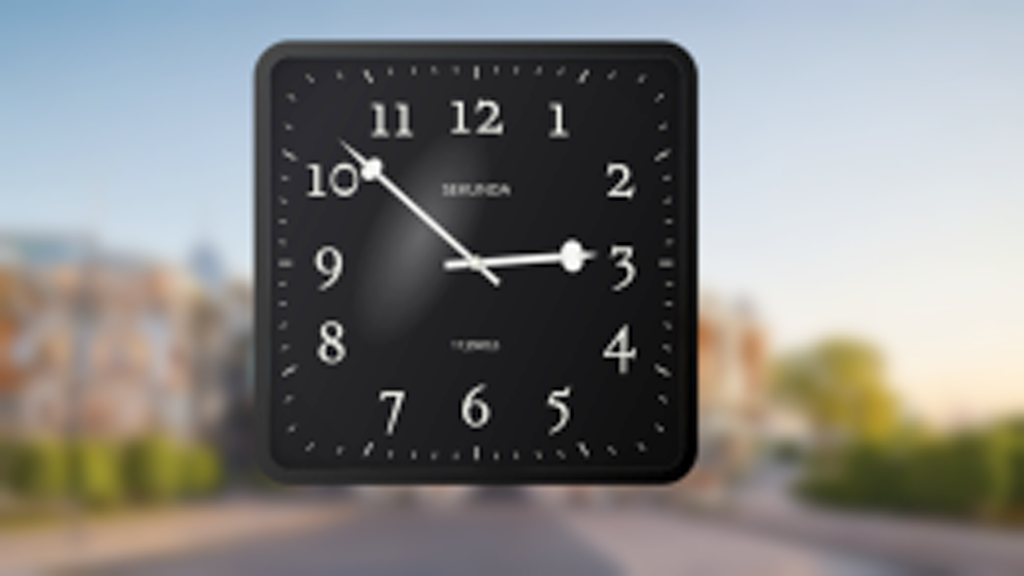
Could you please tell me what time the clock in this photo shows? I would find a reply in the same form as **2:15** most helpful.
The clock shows **2:52**
